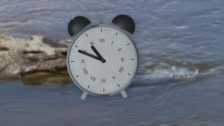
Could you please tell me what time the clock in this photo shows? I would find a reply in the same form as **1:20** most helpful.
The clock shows **10:49**
